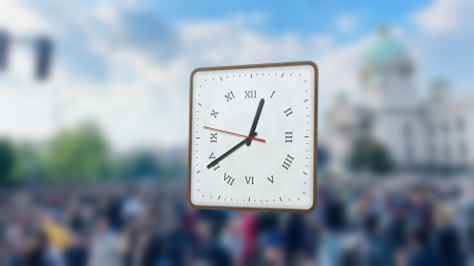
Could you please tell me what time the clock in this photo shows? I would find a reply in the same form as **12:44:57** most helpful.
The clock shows **12:39:47**
